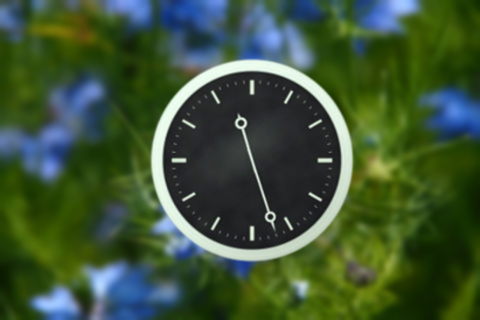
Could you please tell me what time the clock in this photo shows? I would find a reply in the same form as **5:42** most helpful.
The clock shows **11:27**
